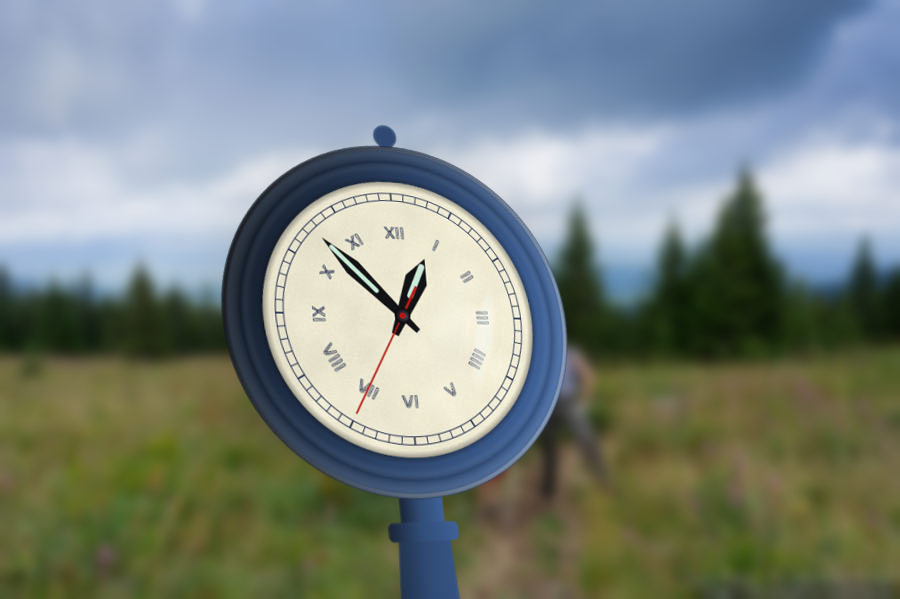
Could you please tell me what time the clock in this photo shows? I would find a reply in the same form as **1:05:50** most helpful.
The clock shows **12:52:35**
